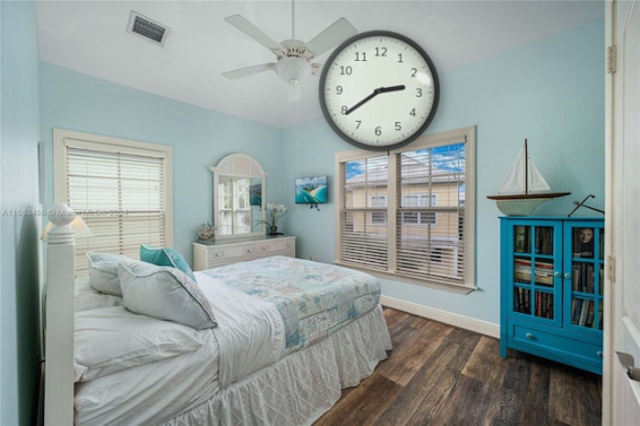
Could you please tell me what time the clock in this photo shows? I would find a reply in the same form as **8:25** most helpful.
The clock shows **2:39**
